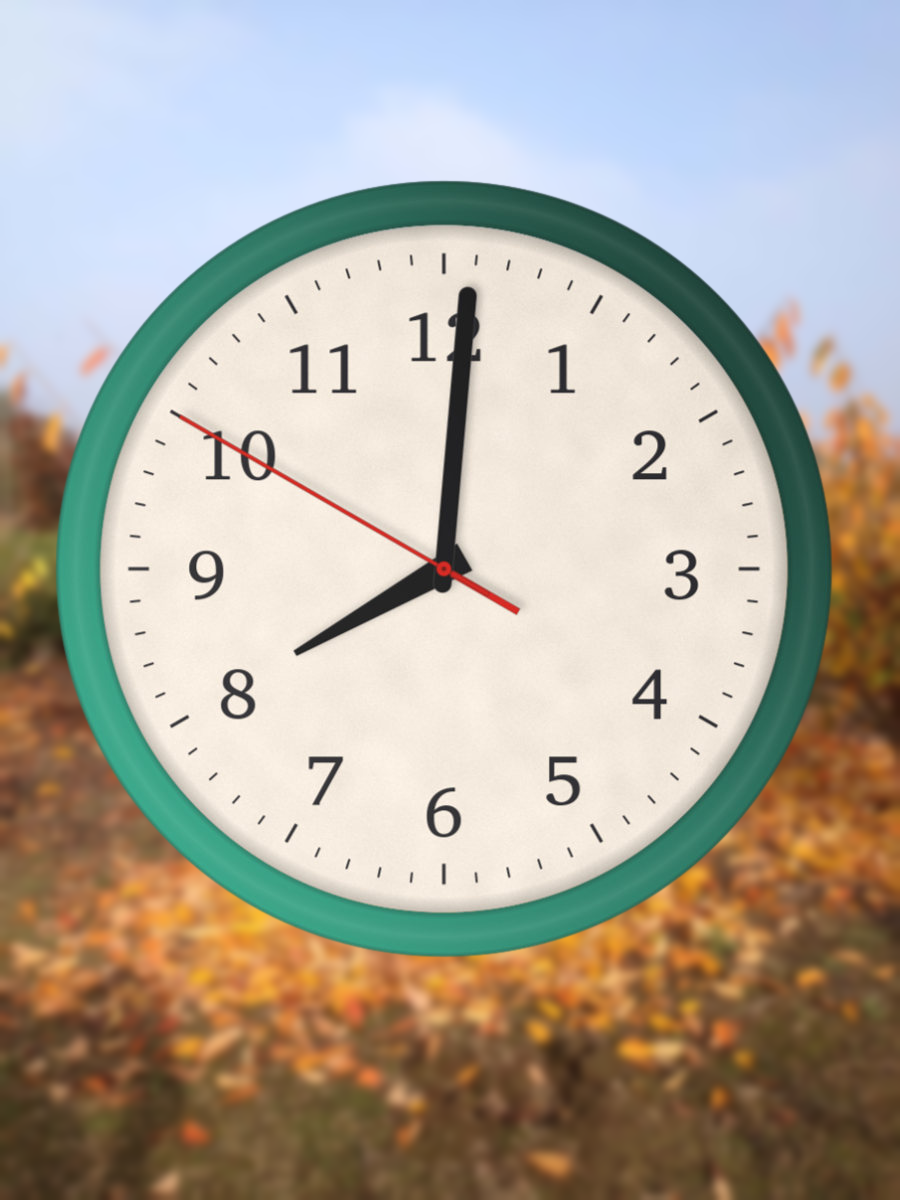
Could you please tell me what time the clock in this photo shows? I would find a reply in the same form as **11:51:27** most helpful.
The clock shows **8:00:50**
